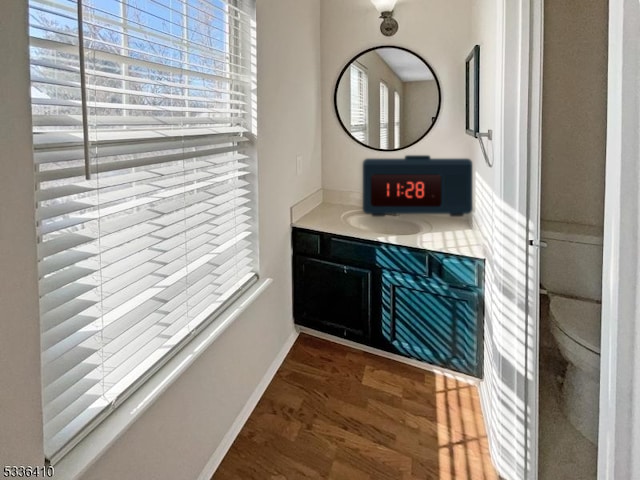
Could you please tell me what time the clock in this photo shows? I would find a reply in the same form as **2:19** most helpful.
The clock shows **11:28**
